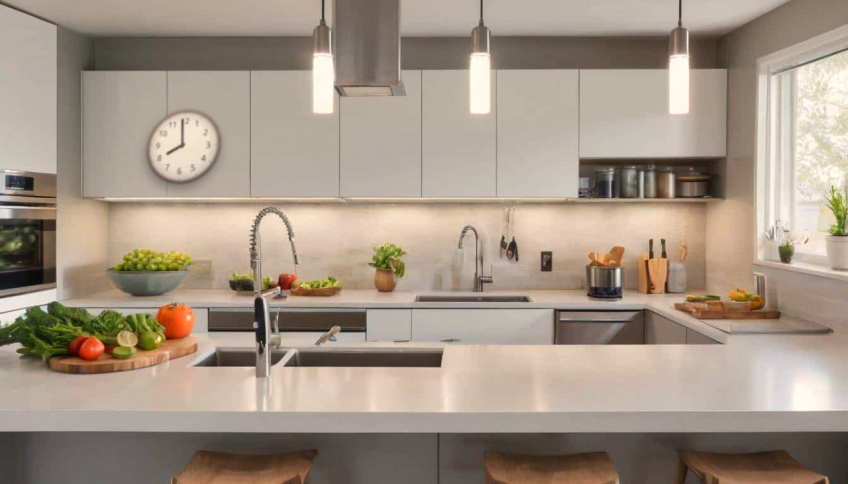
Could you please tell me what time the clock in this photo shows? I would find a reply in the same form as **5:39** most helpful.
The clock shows **7:59**
